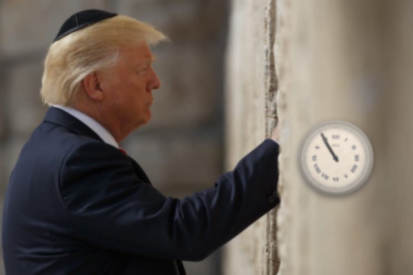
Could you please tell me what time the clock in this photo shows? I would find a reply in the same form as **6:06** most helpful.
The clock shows **10:55**
